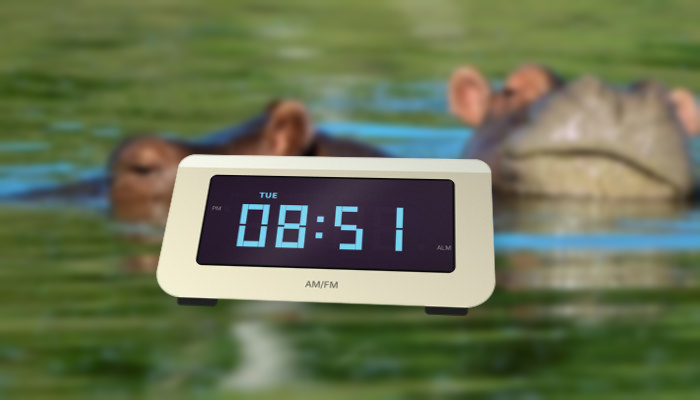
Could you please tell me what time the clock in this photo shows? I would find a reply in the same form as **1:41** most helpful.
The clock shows **8:51**
